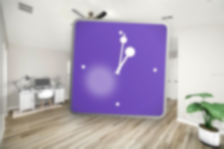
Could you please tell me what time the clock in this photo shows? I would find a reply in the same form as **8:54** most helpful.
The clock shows **1:01**
